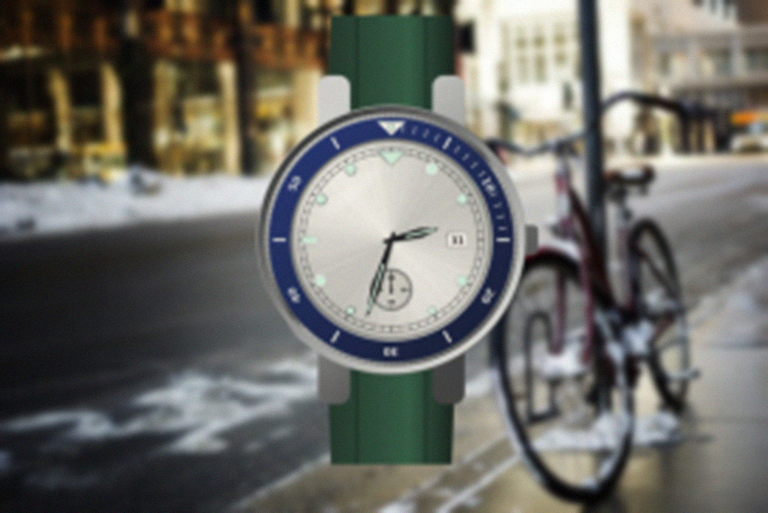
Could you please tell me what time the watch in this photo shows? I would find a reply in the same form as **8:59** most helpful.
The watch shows **2:33**
